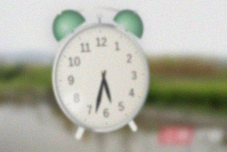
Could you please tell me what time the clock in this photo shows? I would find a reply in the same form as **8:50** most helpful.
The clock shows **5:33**
